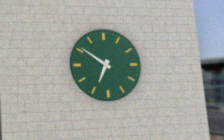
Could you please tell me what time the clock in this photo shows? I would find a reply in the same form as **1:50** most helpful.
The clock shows **6:51**
